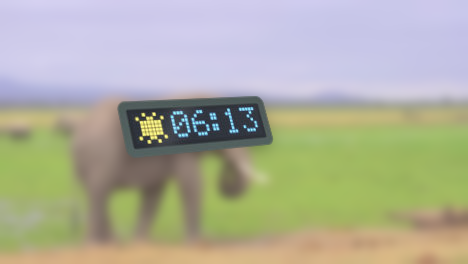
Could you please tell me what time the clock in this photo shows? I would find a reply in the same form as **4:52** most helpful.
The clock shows **6:13**
